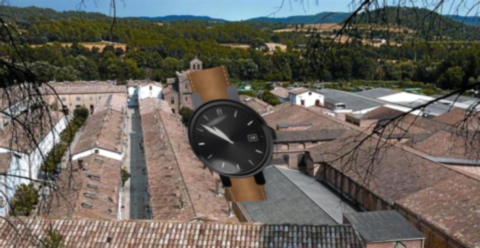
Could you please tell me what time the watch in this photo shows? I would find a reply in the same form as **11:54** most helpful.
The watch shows **10:52**
